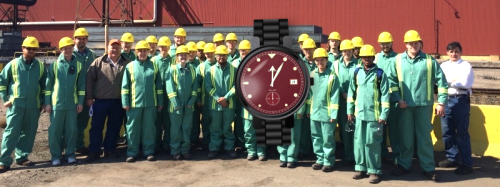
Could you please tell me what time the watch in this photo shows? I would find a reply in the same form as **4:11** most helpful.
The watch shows **12:05**
